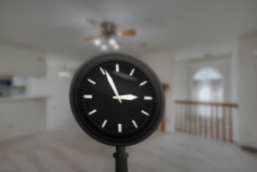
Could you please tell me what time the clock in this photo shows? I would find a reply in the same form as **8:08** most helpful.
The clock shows **2:56**
